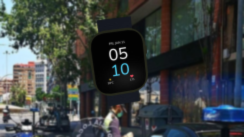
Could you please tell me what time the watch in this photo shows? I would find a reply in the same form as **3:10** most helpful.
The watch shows **5:10**
